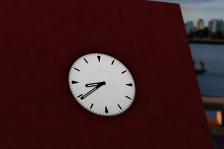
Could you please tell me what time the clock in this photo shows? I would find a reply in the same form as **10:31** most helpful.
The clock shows **8:39**
